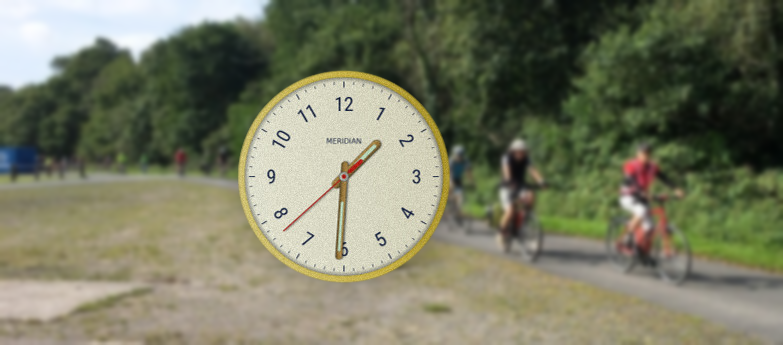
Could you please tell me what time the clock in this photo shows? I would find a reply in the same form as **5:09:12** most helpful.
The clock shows **1:30:38**
